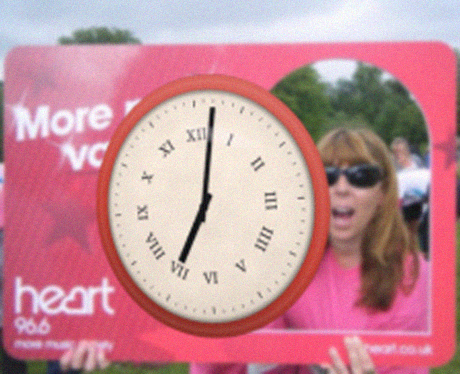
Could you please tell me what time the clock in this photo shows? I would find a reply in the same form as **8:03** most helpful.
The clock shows **7:02**
